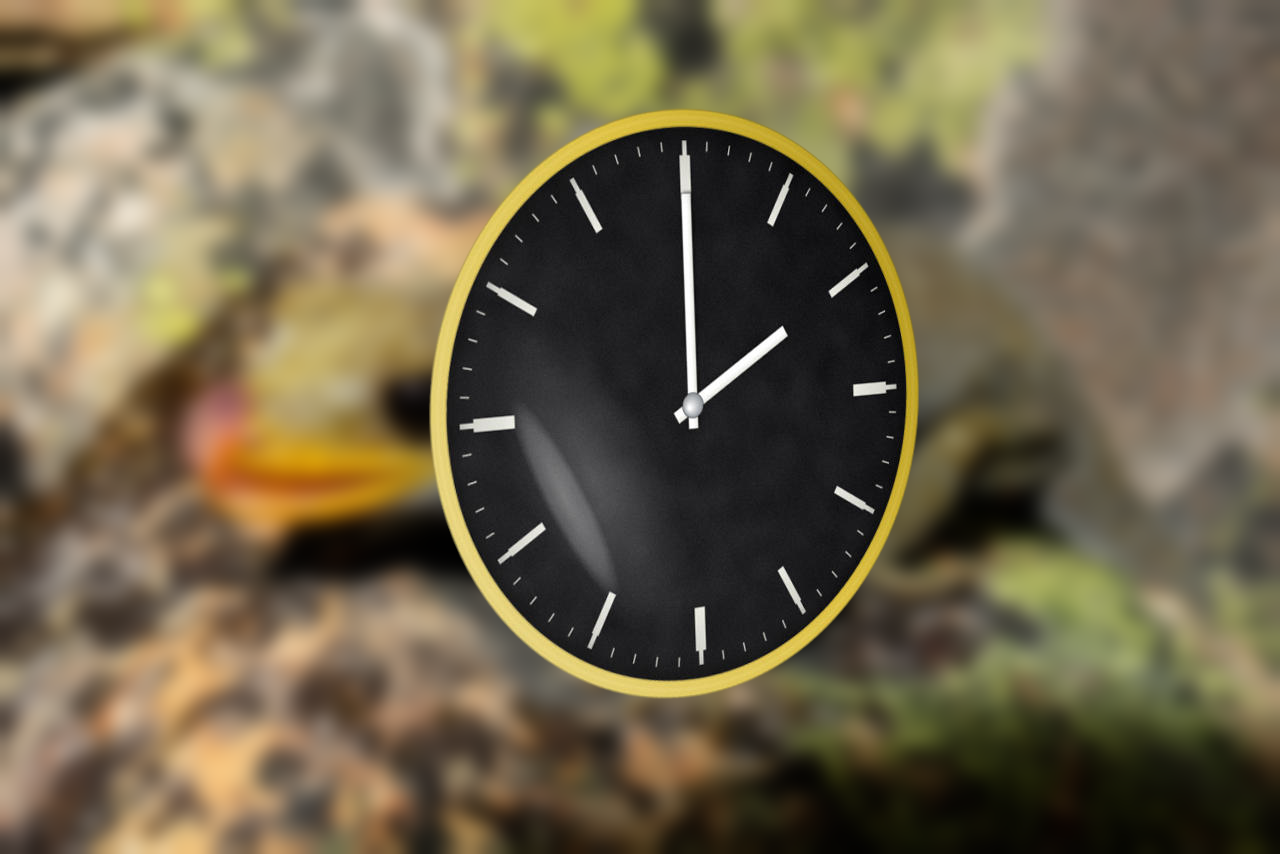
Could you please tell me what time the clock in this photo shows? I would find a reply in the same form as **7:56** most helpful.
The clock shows **2:00**
